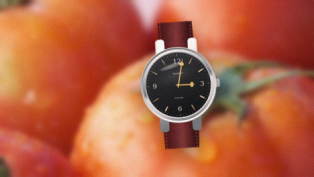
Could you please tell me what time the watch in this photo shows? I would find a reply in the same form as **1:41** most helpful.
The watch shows **3:02**
